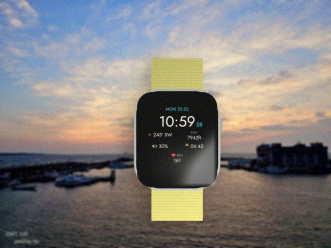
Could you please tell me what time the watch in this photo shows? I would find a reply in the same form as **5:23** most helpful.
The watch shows **10:59**
